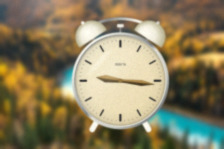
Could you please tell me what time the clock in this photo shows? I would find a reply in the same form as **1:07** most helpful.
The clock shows **9:16**
